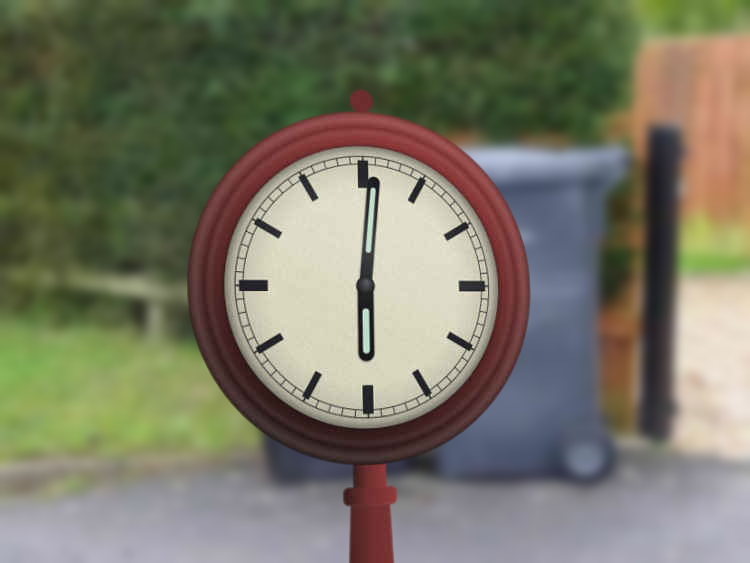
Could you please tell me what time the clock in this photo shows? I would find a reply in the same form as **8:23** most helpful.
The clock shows **6:01**
